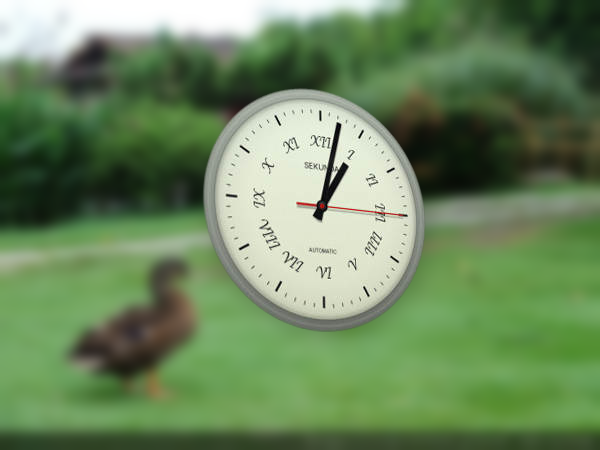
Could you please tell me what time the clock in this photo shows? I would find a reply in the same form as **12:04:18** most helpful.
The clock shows **1:02:15**
